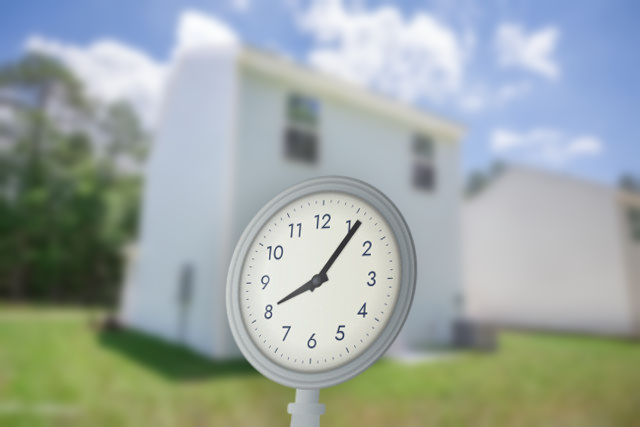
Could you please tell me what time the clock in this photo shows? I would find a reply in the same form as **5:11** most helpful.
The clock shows **8:06**
